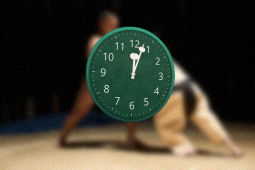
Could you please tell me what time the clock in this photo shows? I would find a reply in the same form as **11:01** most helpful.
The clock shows **12:03**
